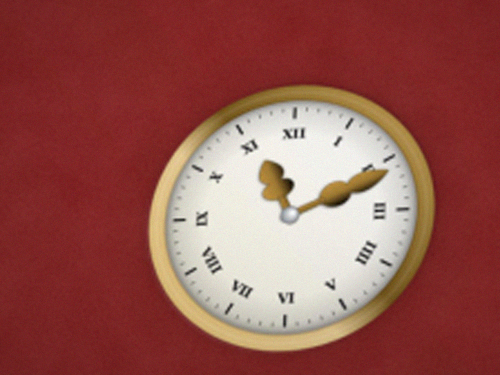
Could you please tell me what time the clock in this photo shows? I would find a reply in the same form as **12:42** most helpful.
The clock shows **11:11**
